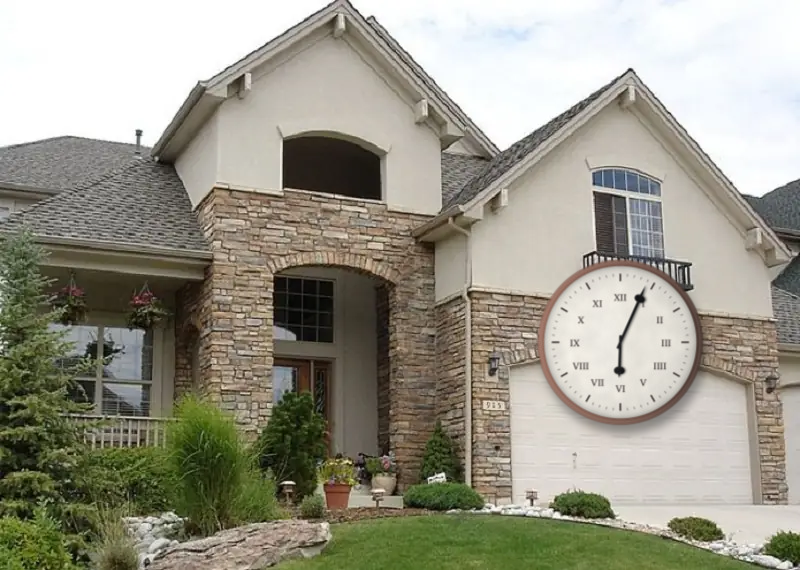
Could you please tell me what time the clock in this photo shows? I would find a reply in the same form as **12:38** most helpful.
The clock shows **6:04**
